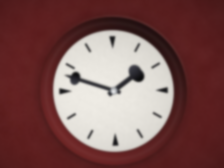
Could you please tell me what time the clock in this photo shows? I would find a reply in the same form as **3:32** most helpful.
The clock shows **1:48**
